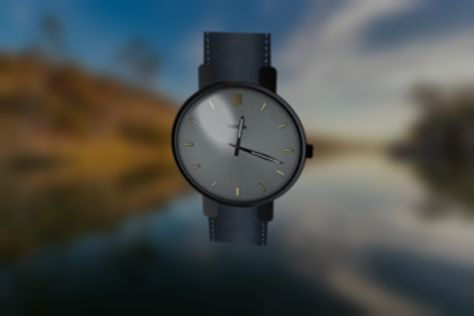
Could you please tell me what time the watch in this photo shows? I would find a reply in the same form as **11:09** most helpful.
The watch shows **12:18**
